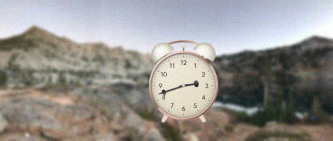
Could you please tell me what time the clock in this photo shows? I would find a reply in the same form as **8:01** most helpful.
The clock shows **2:42**
